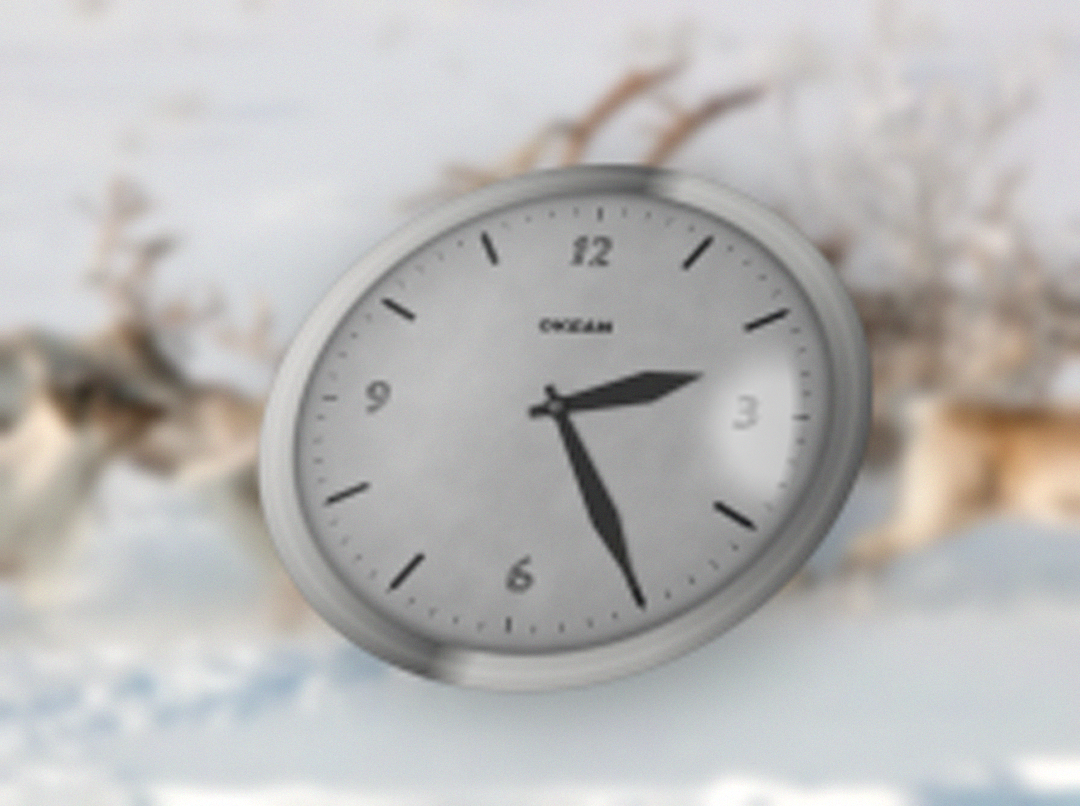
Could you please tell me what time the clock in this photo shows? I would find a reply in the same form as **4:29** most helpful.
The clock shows **2:25**
